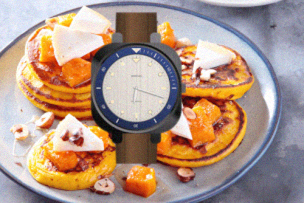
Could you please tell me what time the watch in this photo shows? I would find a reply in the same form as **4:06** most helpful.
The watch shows **6:18**
